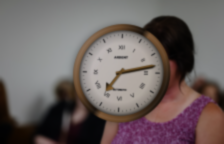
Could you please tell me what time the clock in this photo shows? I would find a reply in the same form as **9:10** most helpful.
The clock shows **7:13**
